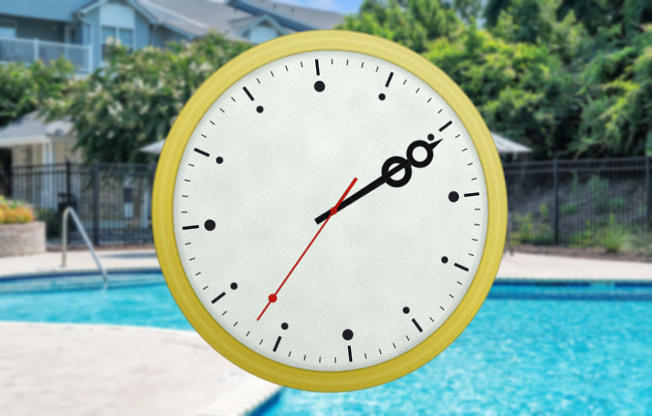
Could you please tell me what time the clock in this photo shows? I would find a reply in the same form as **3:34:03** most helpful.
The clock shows **2:10:37**
